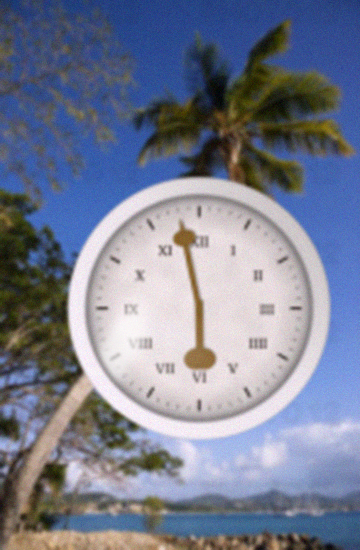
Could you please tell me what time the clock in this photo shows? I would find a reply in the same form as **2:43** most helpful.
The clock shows **5:58**
